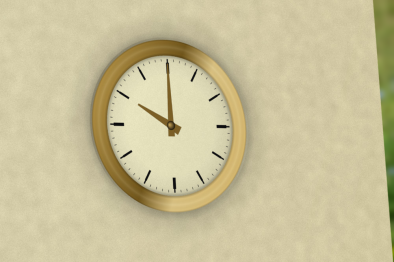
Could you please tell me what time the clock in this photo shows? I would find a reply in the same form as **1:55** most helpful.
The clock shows **10:00**
